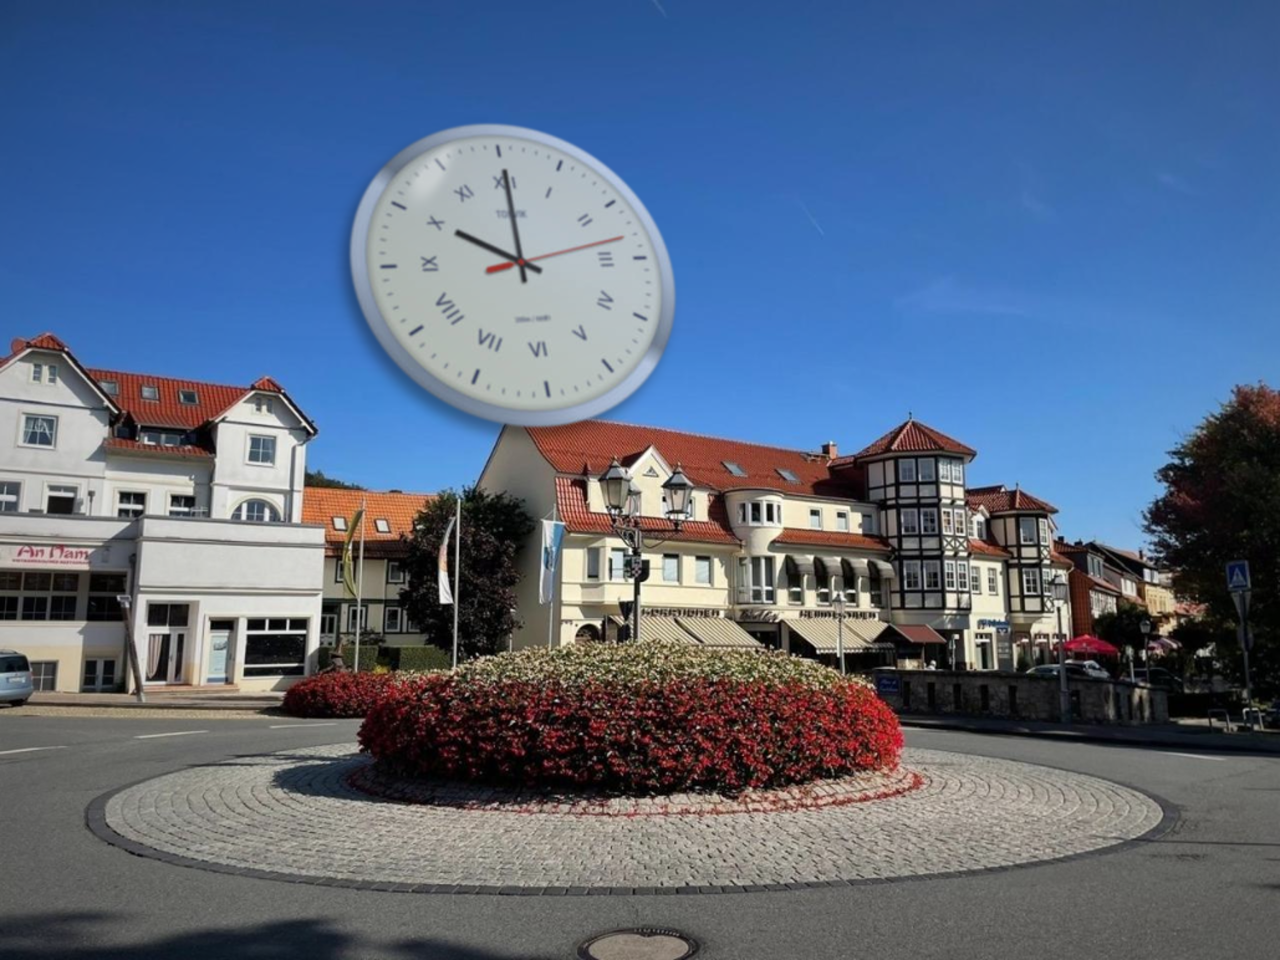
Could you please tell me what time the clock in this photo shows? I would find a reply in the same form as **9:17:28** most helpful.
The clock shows **10:00:13**
